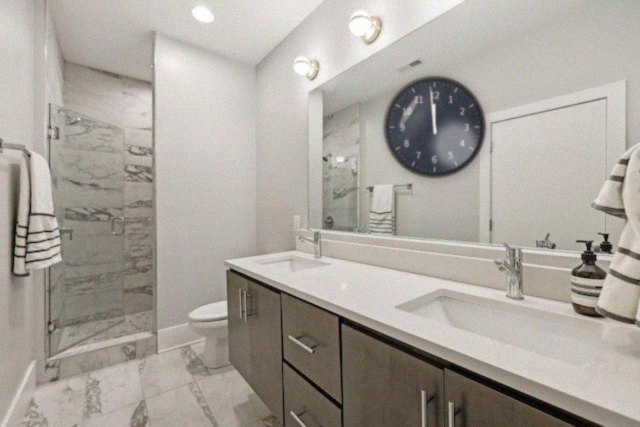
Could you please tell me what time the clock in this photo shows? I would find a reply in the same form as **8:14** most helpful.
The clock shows **11:59**
